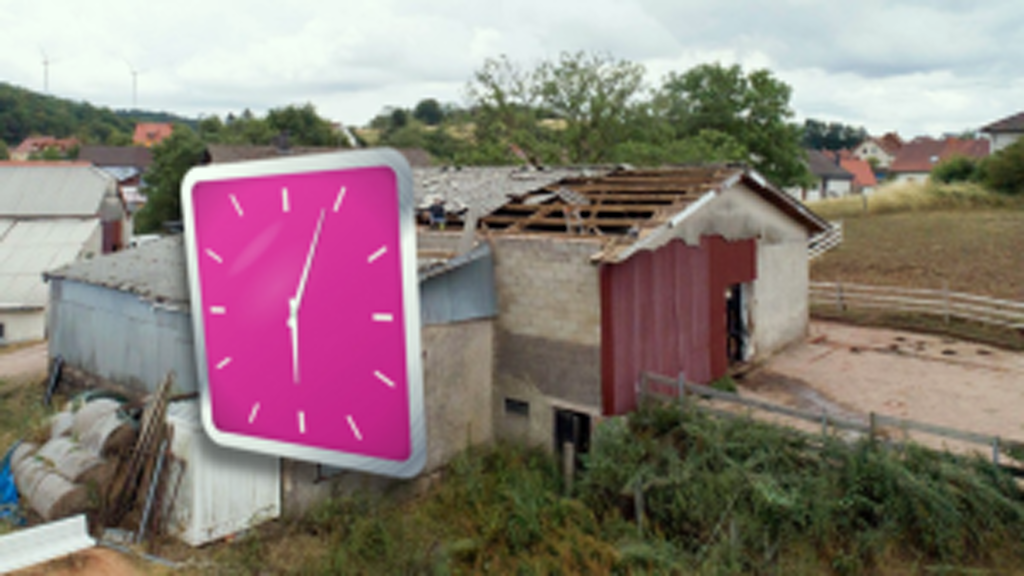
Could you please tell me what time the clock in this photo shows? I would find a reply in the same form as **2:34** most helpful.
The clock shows **6:04**
